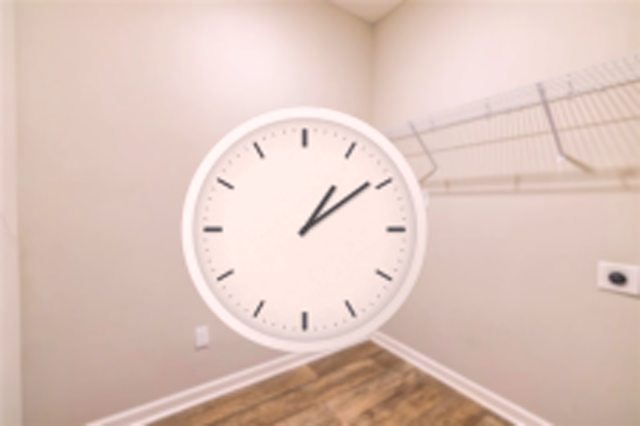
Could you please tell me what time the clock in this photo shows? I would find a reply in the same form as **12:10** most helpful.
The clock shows **1:09**
